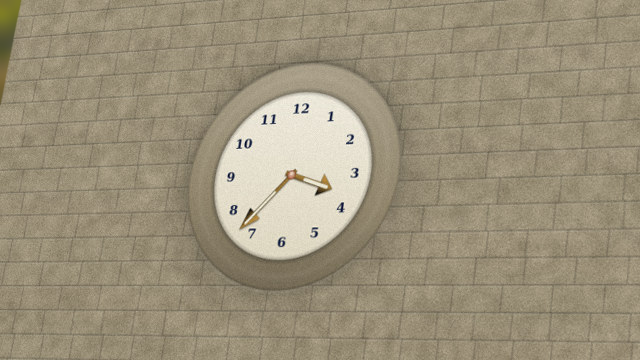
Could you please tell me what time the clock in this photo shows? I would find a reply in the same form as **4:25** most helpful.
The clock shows **3:37**
